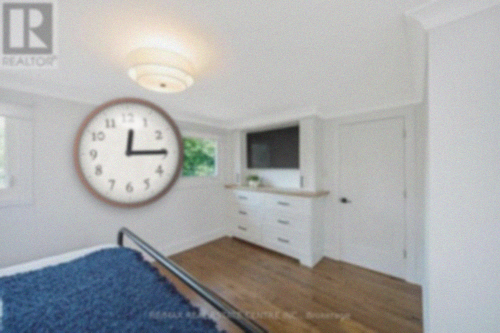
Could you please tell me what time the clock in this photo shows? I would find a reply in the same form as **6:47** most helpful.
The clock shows **12:15**
